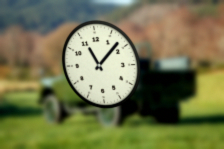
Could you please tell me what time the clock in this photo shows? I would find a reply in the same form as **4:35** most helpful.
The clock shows **11:08**
